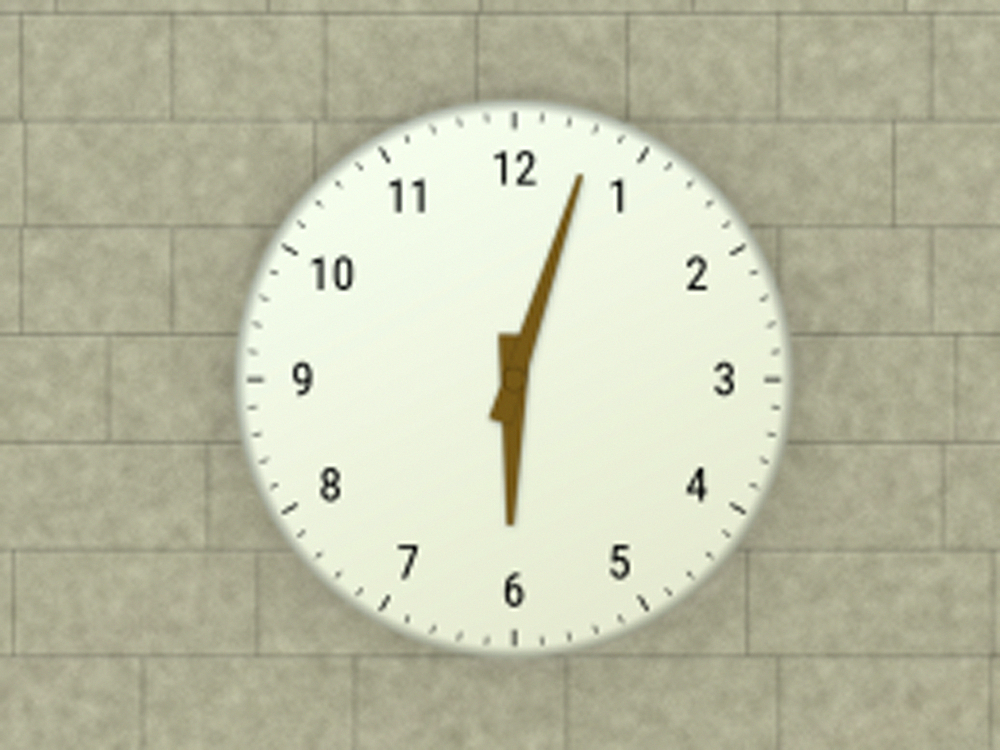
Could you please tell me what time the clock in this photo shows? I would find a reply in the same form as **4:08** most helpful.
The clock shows **6:03**
